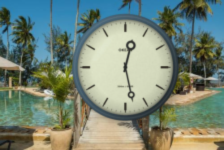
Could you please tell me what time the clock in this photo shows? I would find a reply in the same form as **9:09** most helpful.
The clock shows **12:28**
